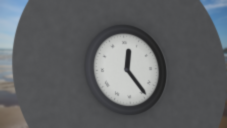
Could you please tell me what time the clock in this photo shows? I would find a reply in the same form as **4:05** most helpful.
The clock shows **12:24**
